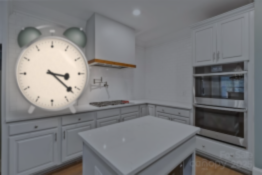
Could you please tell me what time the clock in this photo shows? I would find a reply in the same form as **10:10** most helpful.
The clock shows **3:22**
